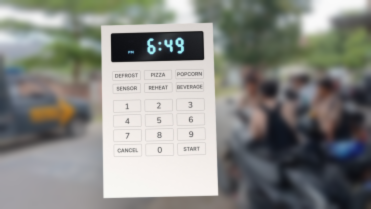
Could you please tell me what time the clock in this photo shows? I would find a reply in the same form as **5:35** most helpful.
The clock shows **6:49**
